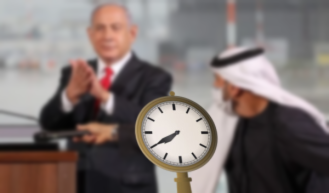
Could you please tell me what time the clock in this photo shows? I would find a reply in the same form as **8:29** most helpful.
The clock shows **7:40**
